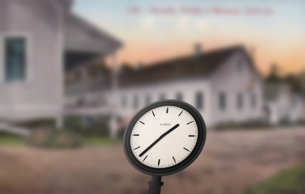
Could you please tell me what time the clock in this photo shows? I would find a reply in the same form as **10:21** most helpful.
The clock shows **1:37**
